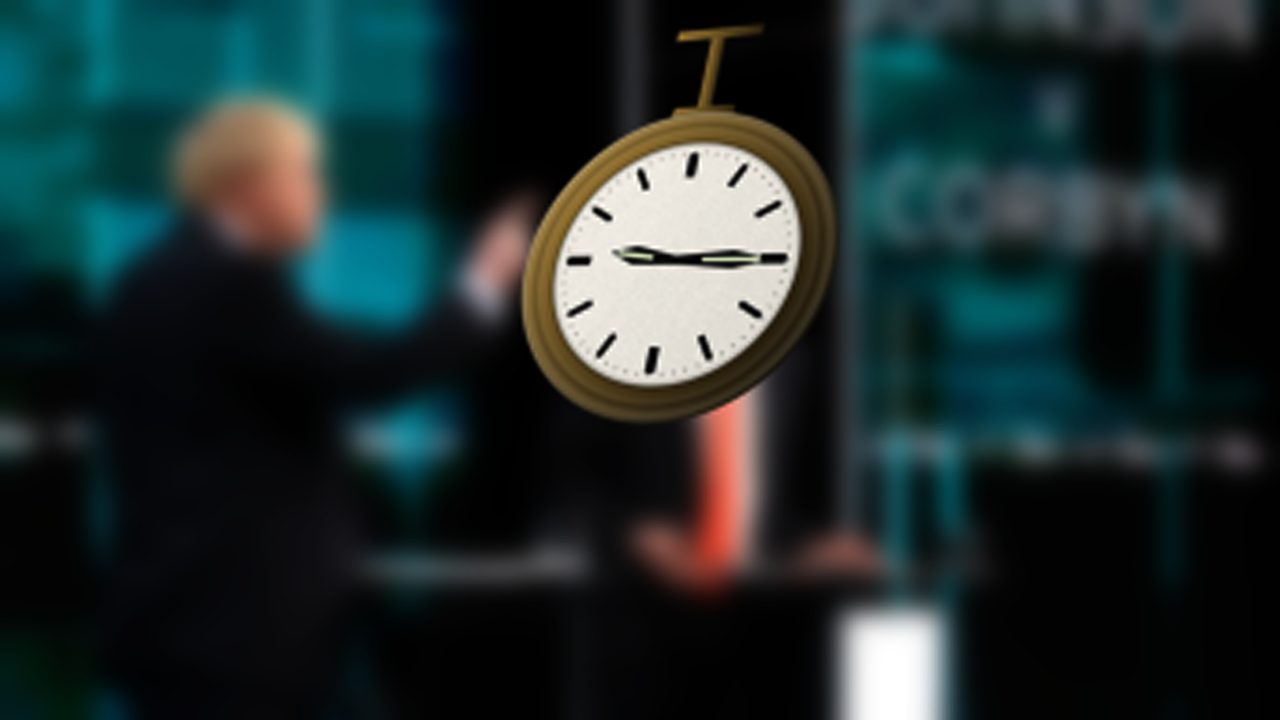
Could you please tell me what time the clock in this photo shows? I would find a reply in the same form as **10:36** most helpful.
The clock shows **9:15**
